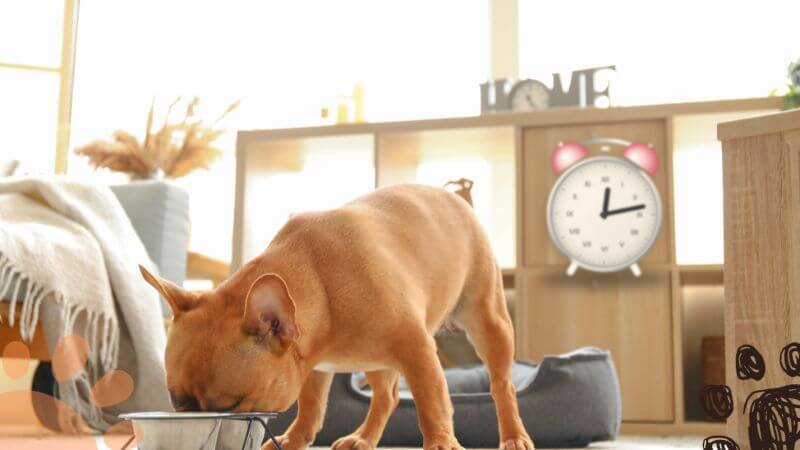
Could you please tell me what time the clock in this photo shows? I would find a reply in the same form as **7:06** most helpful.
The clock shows **12:13**
